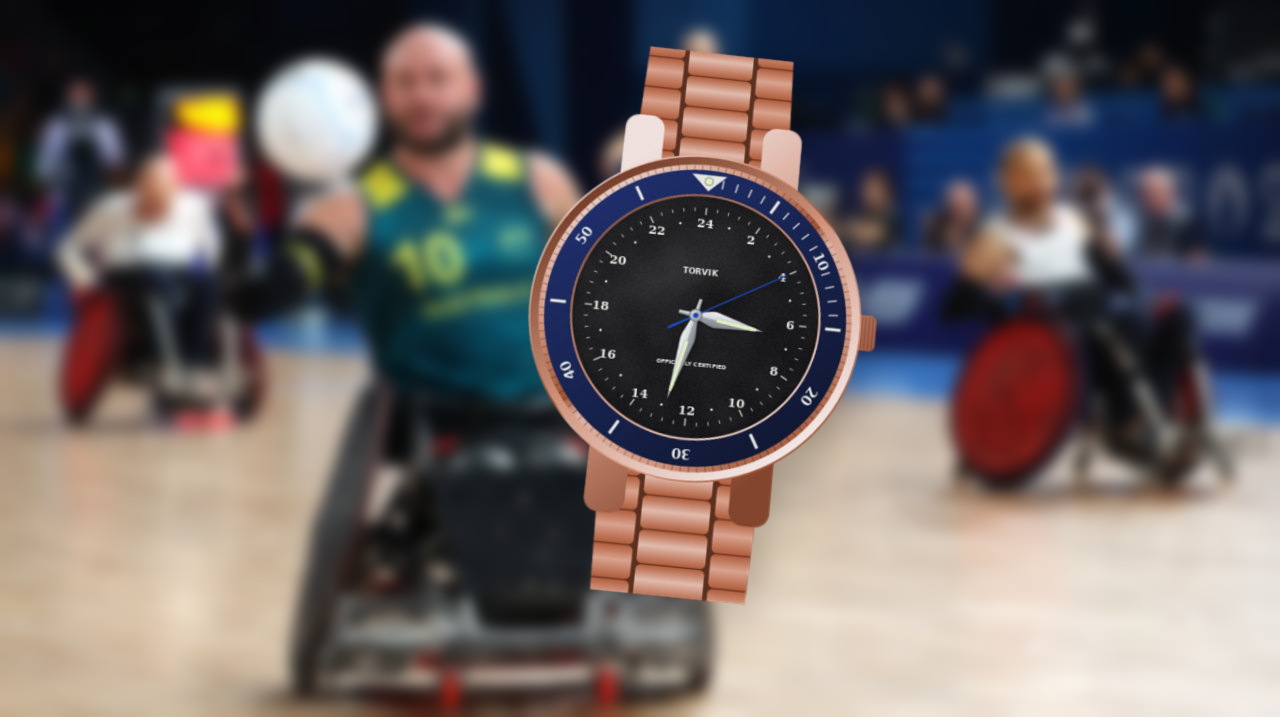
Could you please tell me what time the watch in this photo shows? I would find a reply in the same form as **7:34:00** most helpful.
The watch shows **6:32:10**
